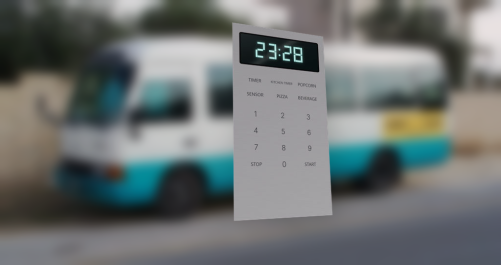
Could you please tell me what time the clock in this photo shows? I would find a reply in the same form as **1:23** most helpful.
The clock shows **23:28**
